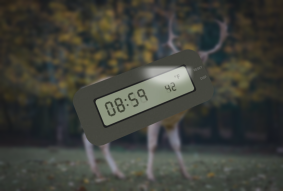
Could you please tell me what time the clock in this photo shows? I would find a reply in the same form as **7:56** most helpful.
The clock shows **8:59**
